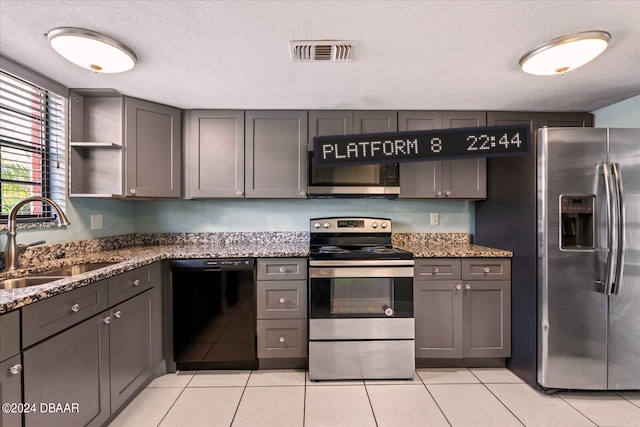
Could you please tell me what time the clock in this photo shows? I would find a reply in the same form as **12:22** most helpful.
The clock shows **22:44**
